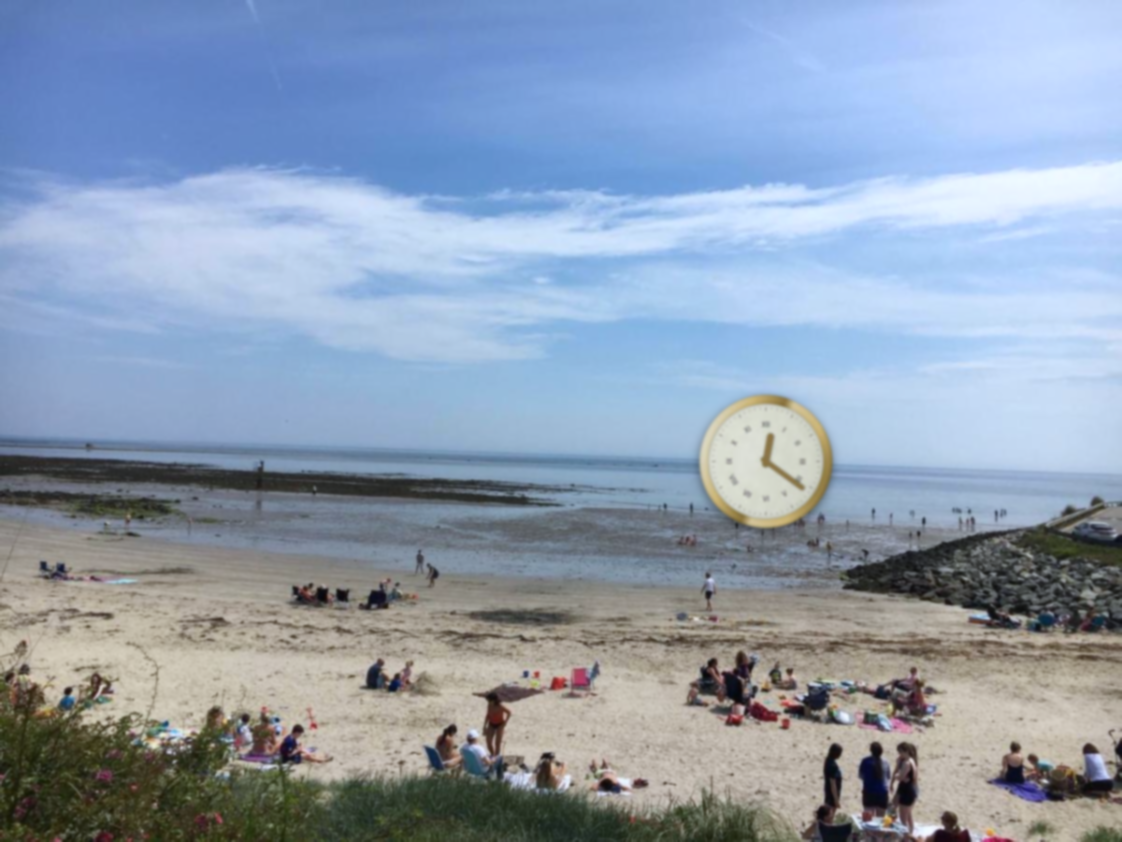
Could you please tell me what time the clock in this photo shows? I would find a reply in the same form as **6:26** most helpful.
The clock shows **12:21**
